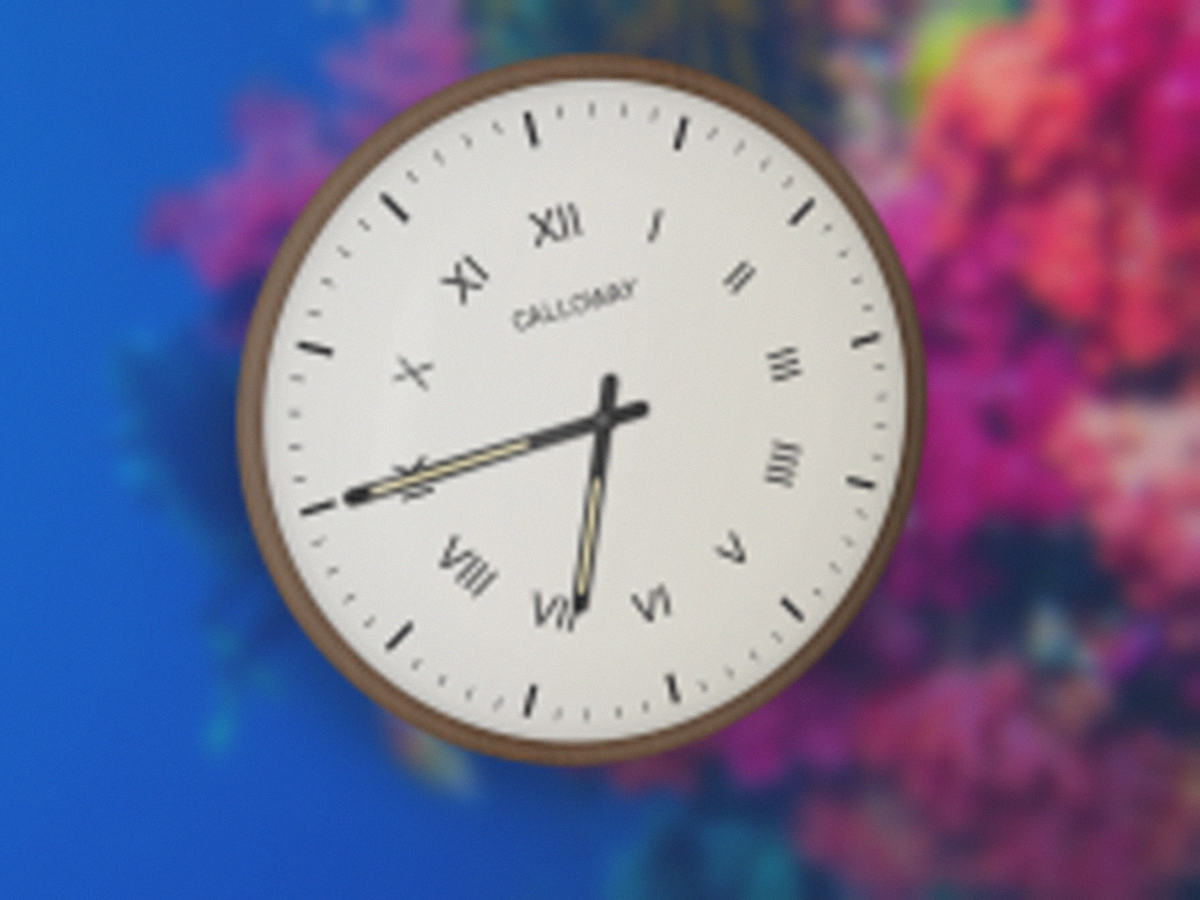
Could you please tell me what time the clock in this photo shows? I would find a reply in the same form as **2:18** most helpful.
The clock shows **6:45**
